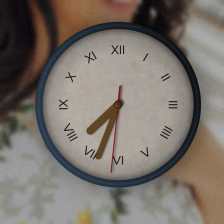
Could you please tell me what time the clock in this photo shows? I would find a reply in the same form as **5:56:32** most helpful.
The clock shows **7:33:31**
